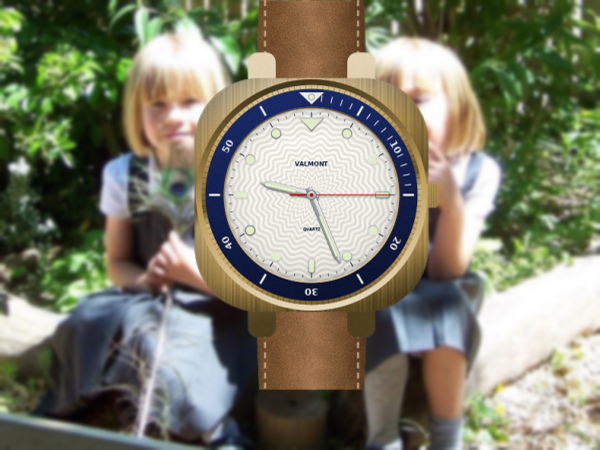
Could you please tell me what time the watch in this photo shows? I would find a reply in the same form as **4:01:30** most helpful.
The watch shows **9:26:15**
